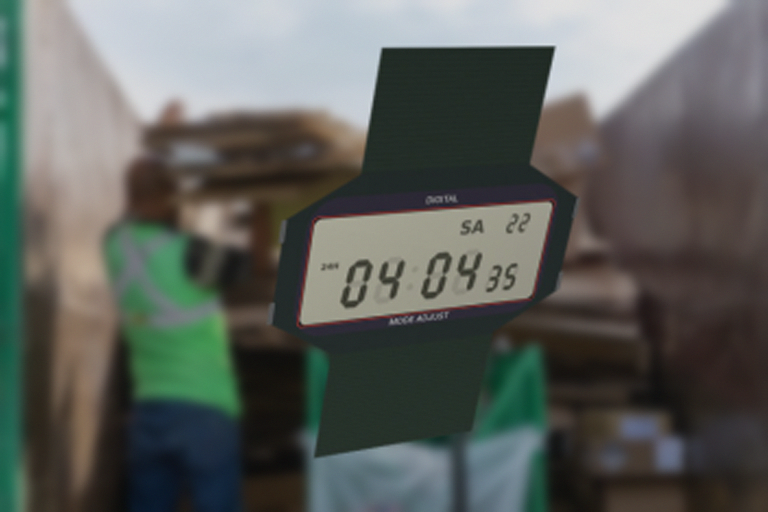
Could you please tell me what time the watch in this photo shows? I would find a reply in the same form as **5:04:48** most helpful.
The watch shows **4:04:35**
